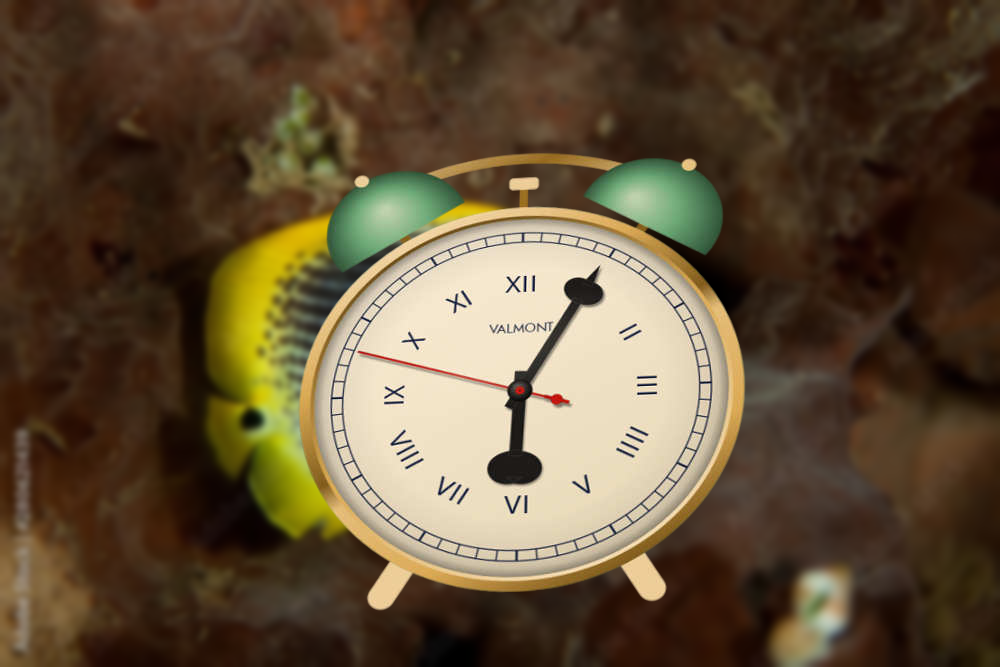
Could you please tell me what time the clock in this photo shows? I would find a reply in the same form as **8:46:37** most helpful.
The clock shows **6:04:48**
